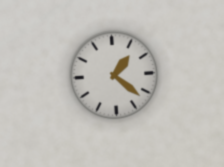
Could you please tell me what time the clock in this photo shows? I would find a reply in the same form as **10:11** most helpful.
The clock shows **1:22**
